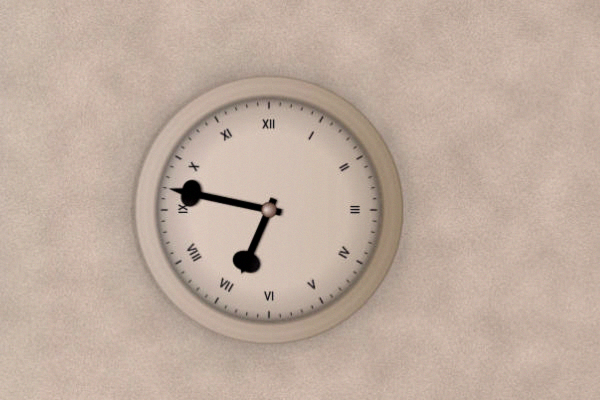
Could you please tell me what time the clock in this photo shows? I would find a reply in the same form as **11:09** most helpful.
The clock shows **6:47**
